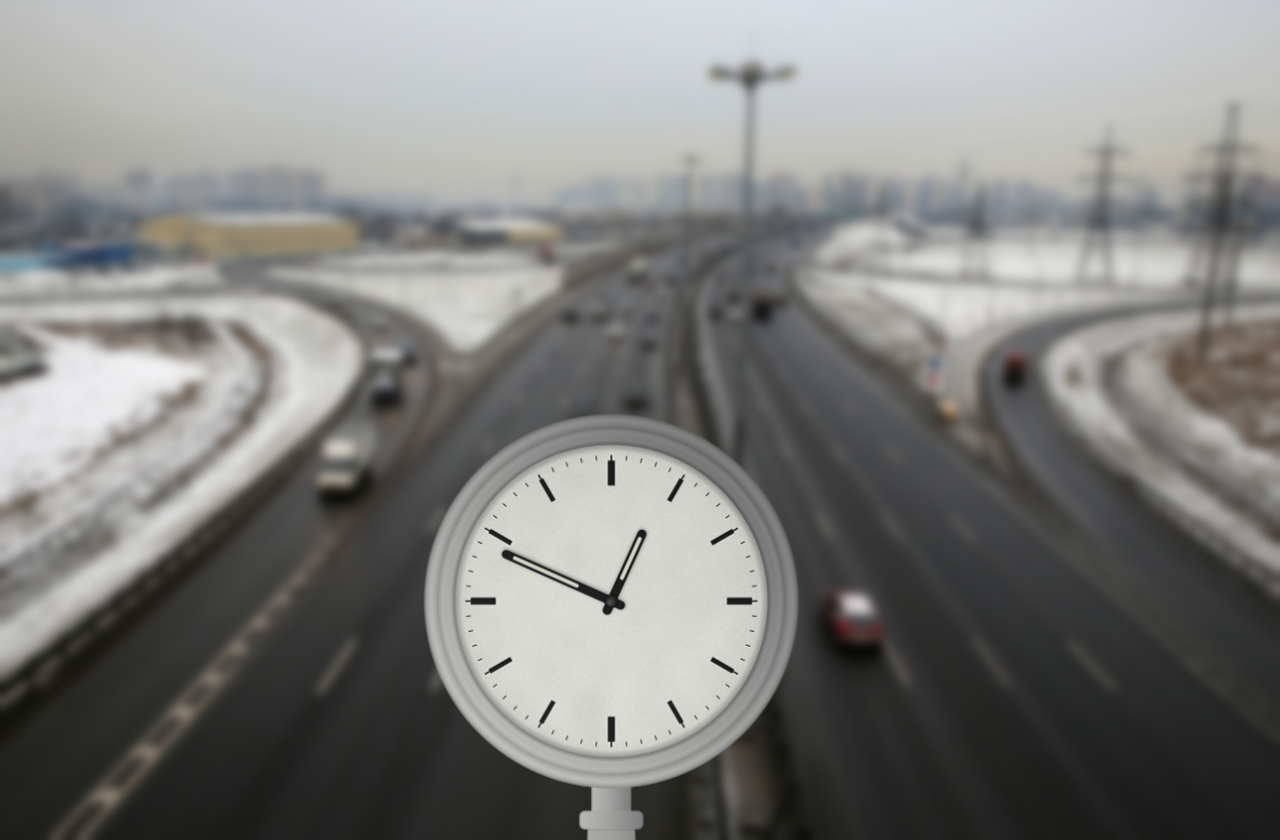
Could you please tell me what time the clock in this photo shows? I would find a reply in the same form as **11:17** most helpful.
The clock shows **12:49**
